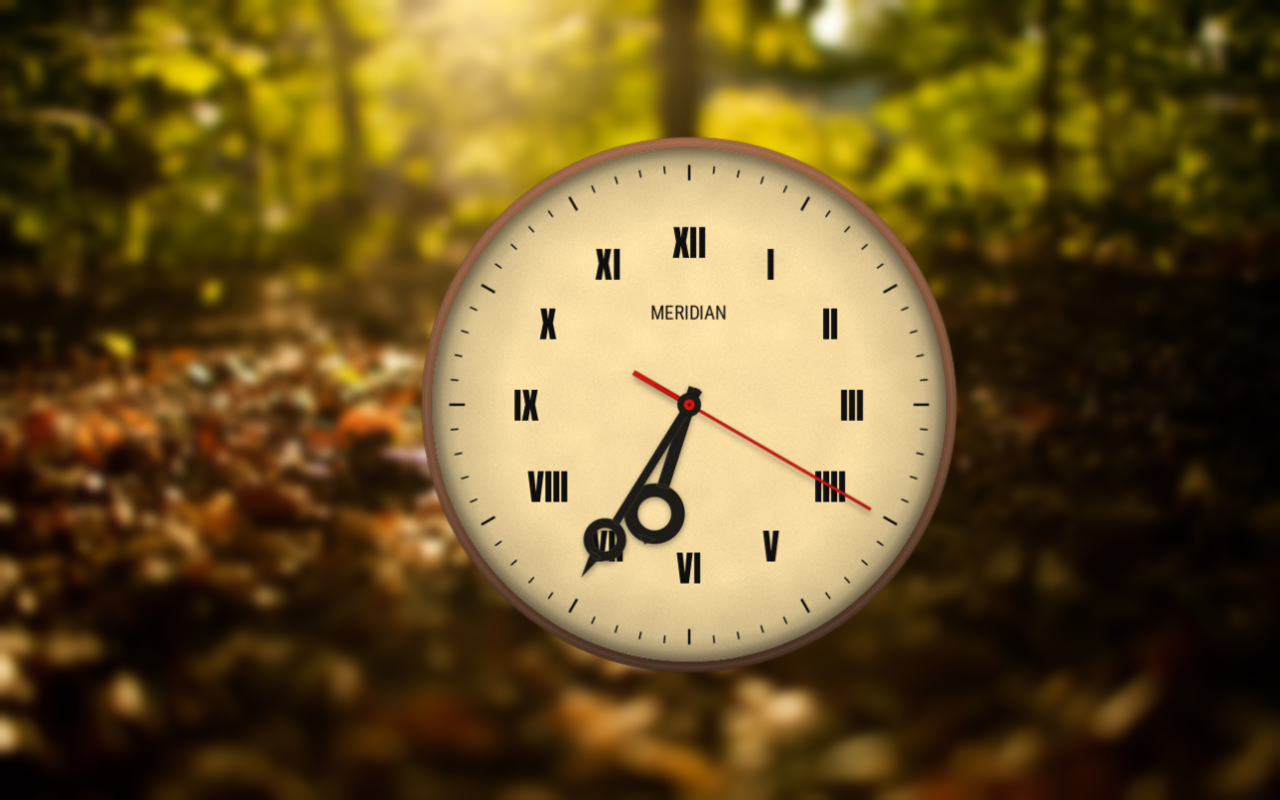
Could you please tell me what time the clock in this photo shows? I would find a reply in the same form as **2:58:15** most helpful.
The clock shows **6:35:20**
